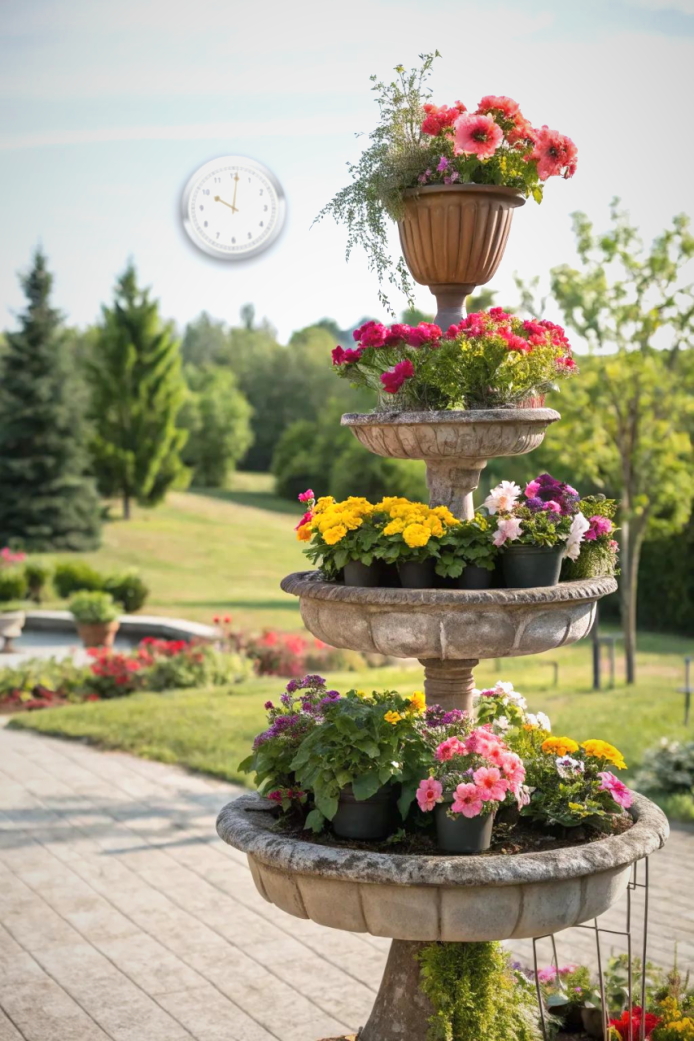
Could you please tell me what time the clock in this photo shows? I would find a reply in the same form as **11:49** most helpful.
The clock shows **10:01**
